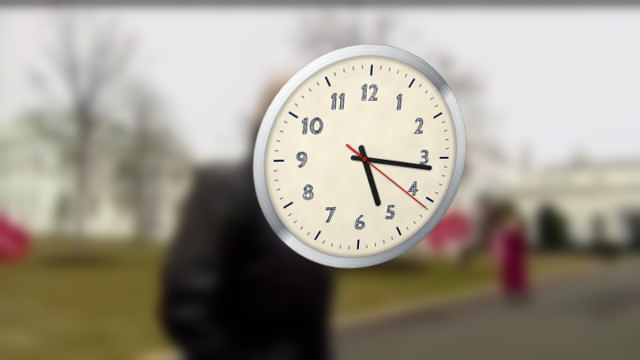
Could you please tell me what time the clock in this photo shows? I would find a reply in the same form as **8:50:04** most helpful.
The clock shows **5:16:21**
